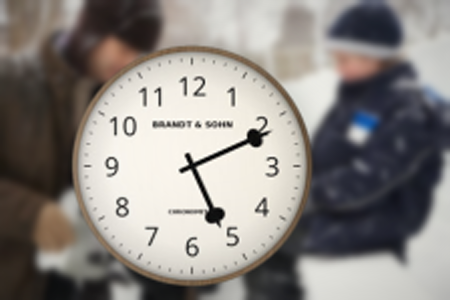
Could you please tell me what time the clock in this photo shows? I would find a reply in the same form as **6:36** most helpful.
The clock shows **5:11**
